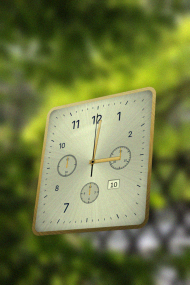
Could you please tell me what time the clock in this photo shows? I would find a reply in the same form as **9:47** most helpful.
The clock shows **3:01**
